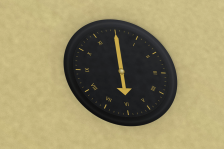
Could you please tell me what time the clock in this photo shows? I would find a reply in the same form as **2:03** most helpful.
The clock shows **6:00**
